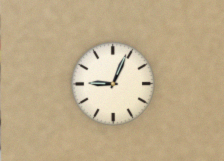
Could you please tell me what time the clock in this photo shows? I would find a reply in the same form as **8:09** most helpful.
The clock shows **9:04**
